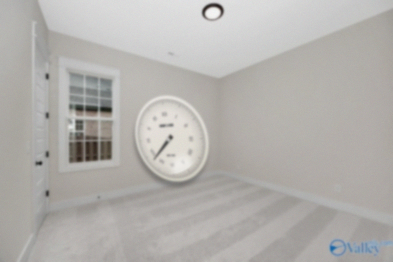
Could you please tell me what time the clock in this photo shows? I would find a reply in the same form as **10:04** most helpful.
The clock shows **7:38**
